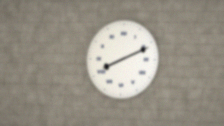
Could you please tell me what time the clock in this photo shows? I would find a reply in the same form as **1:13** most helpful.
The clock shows **8:11**
